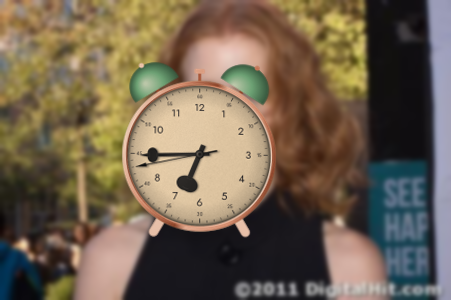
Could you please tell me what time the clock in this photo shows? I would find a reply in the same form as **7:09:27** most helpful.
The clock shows **6:44:43**
